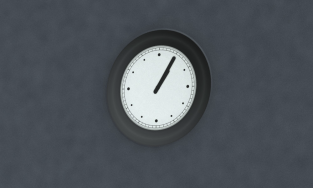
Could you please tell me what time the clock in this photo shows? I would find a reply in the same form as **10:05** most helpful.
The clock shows **1:05**
